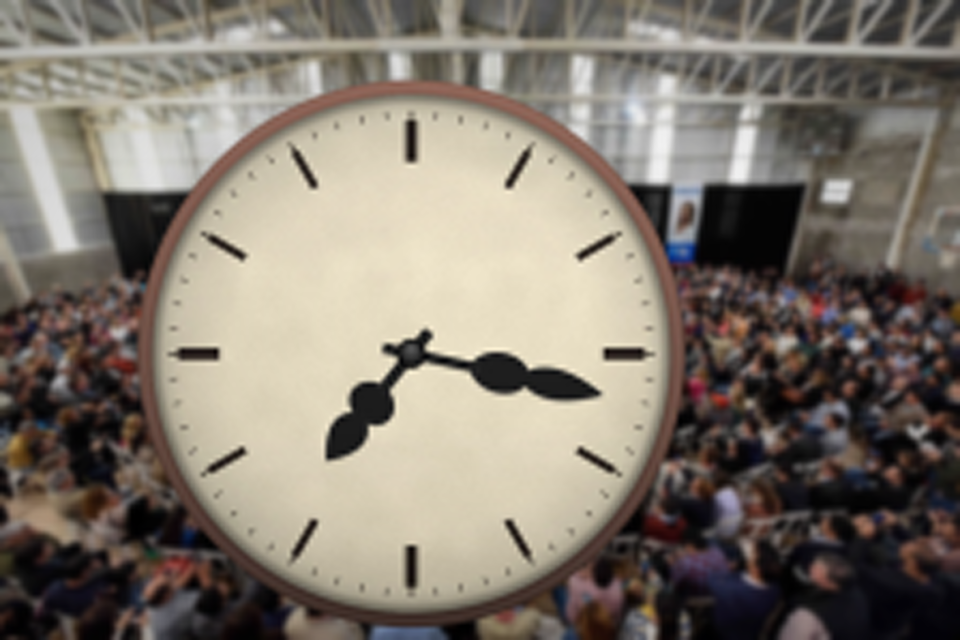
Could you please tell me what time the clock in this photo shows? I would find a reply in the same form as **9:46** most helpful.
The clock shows **7:17**
